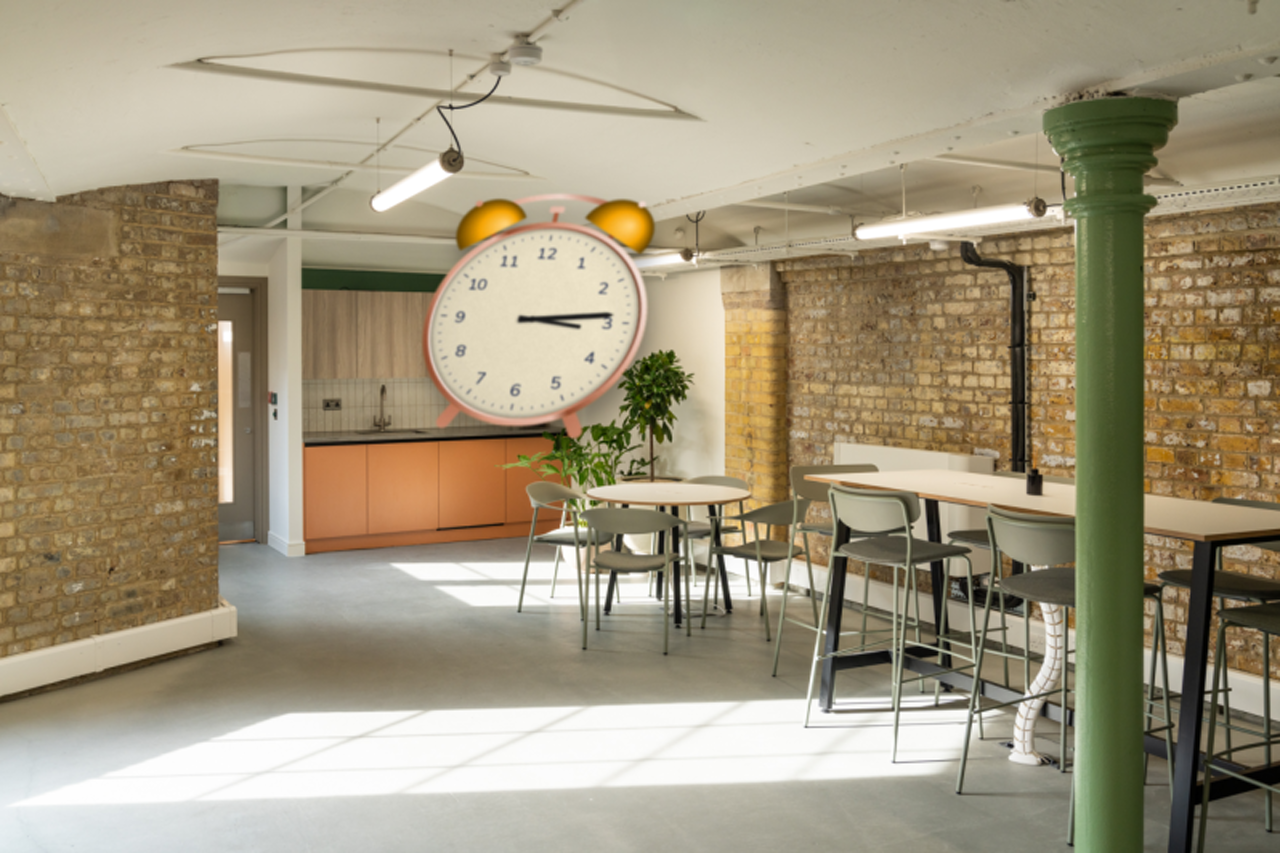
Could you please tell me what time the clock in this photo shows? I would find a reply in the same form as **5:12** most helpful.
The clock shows **3:14**
